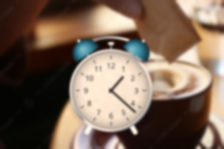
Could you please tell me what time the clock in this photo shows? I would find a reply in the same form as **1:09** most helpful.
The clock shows **1:22**
